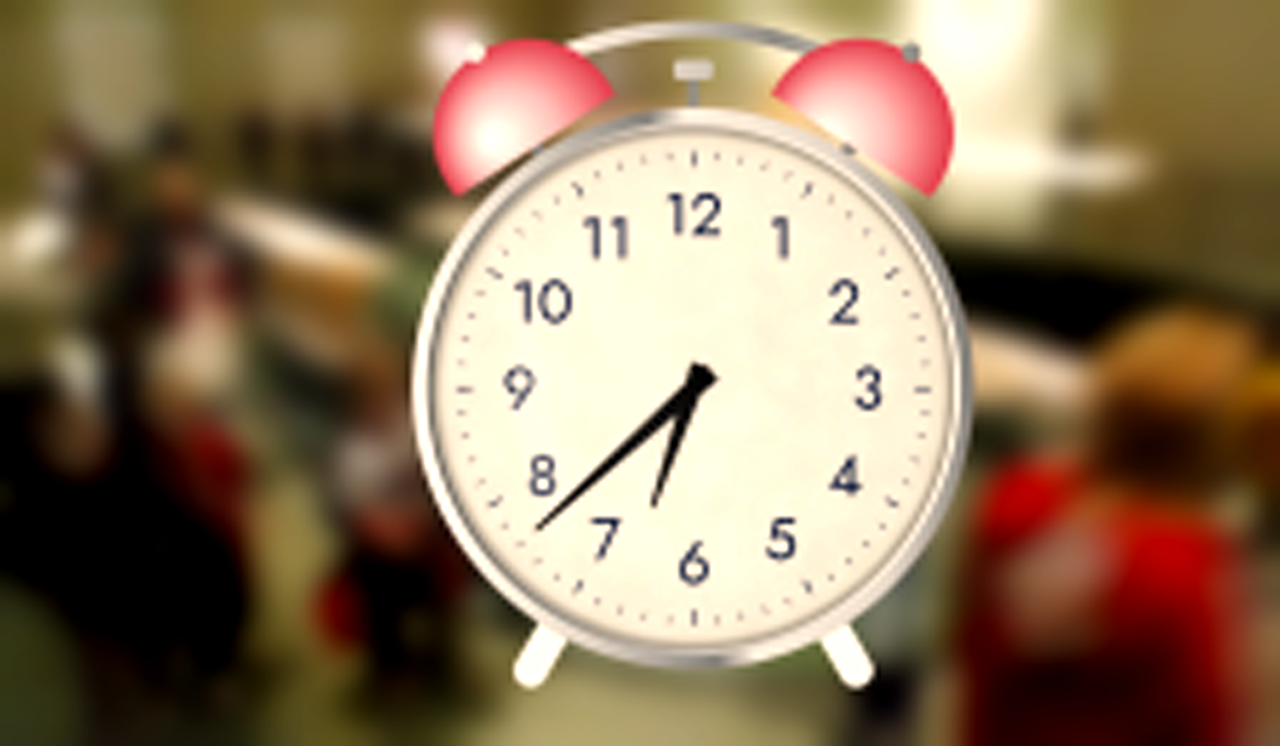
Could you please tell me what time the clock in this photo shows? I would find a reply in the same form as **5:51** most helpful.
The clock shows **6:38**
